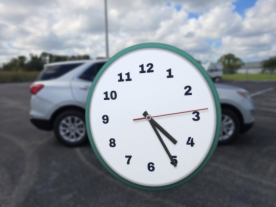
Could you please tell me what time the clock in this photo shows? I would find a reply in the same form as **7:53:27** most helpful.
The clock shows **4:25:14**
